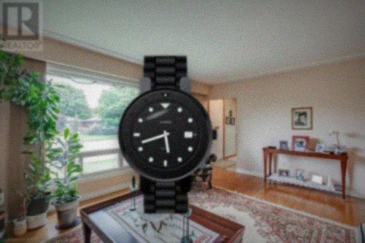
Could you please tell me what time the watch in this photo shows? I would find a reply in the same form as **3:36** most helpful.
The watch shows **5:42**
